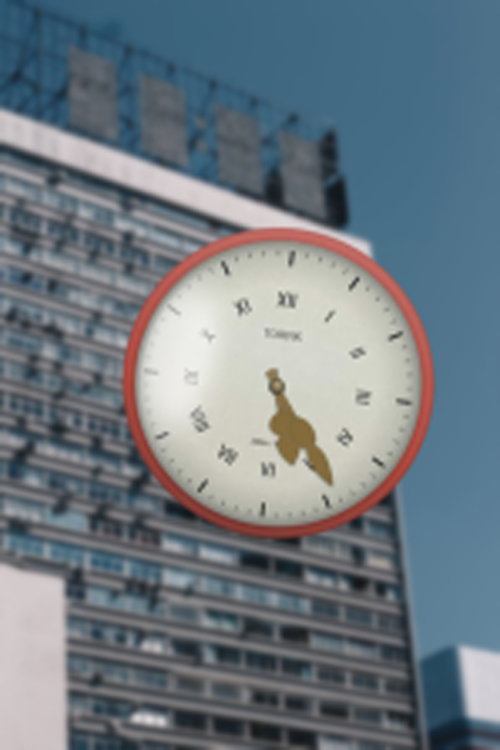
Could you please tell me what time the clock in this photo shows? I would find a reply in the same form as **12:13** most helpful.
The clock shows **5:24**
